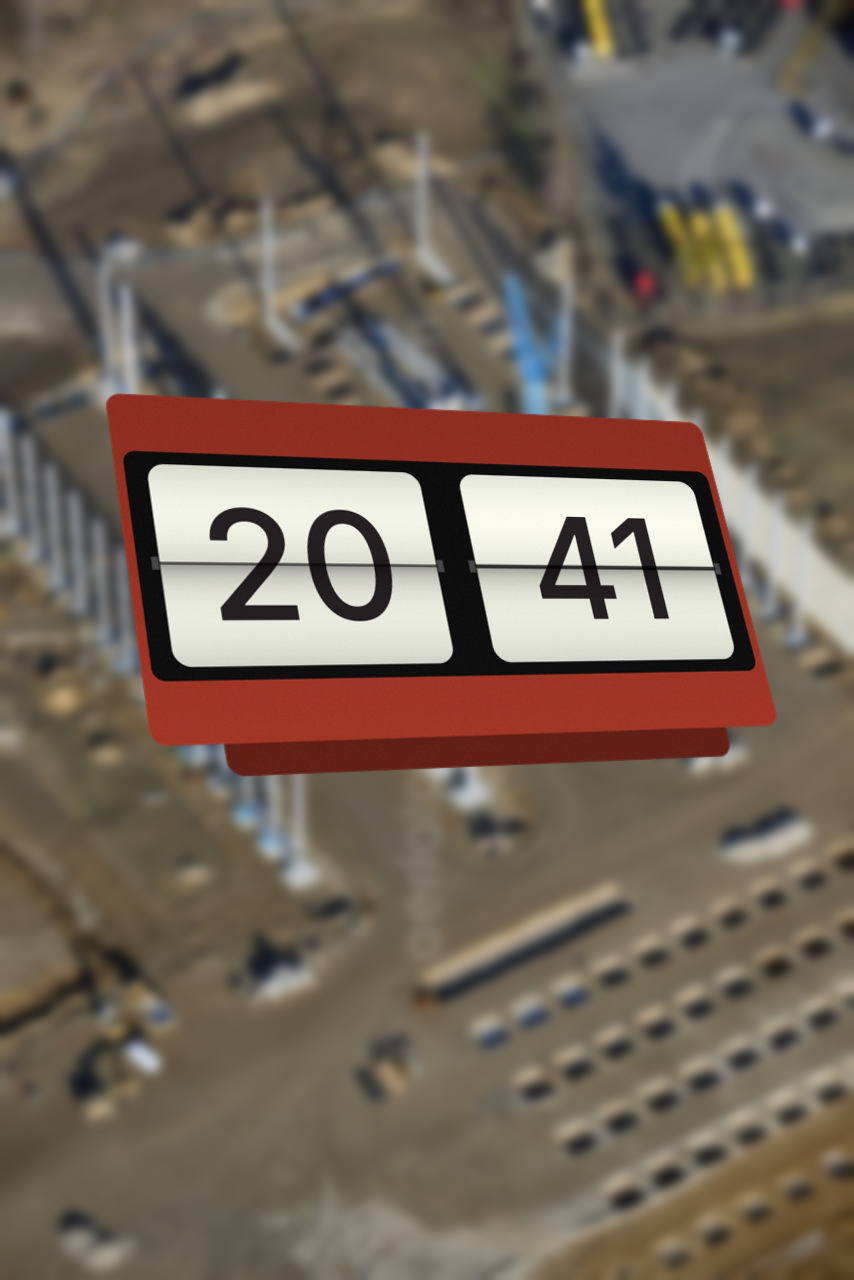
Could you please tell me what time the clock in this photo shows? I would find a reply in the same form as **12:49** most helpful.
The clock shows **20:41**
